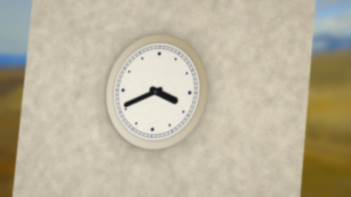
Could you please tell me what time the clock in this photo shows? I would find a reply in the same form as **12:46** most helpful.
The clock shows **3:41**
